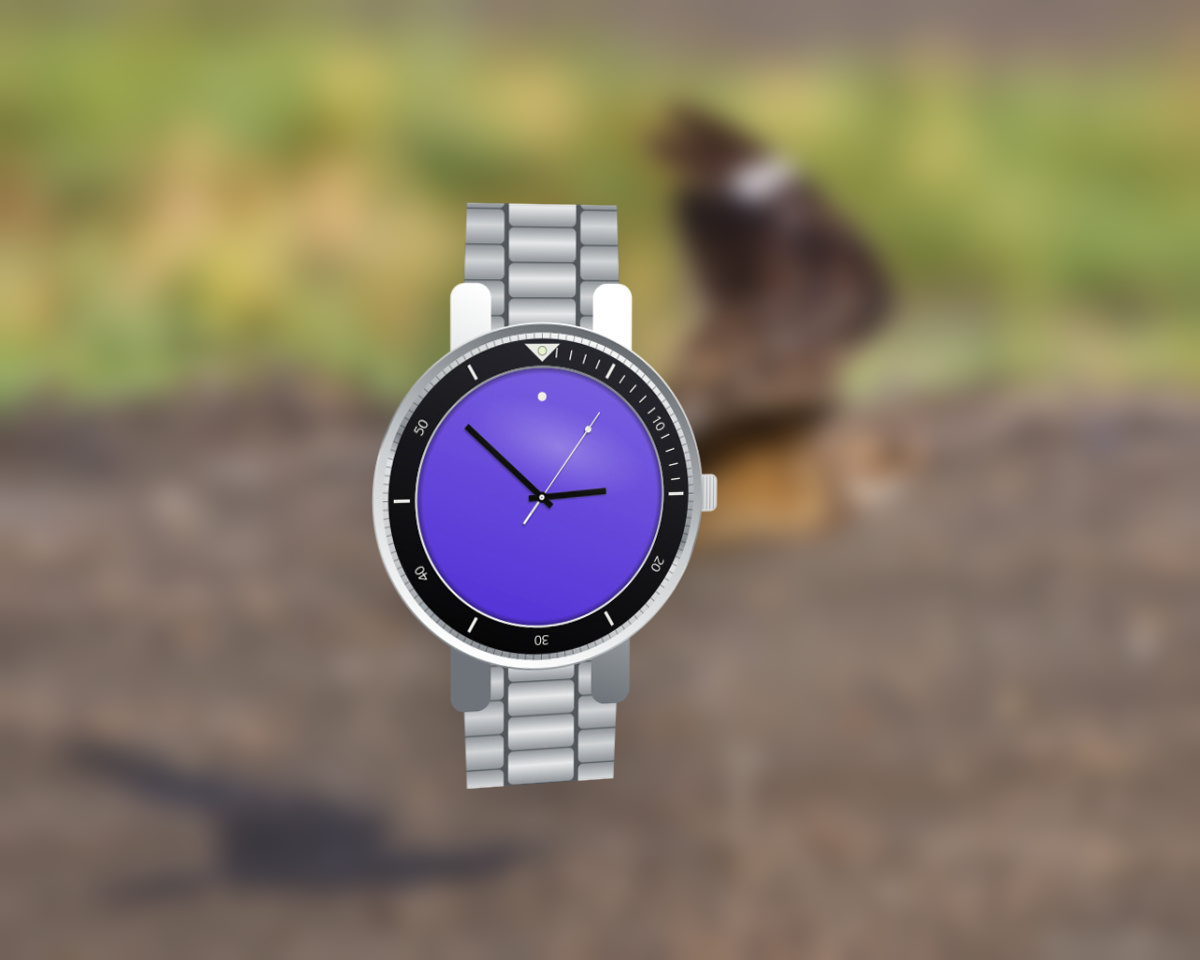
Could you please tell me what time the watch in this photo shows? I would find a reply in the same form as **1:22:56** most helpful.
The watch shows **2:52:06**
